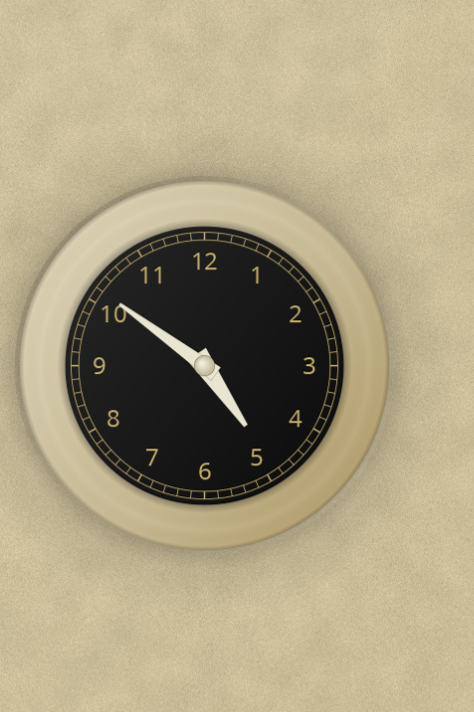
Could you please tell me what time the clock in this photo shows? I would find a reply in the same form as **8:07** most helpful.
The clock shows **4:51**
